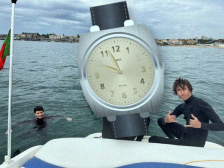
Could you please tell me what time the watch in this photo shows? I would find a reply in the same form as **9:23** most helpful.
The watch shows **9:57**
